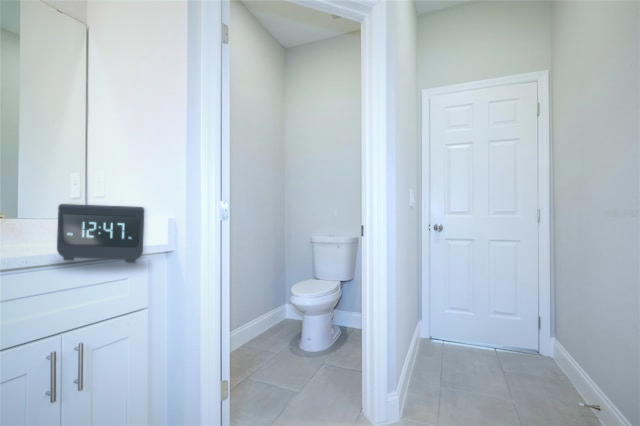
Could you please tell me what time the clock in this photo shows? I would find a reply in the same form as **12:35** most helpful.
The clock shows **12:47**
